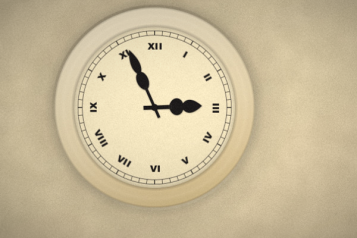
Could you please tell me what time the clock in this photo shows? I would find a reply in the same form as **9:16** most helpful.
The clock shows **2:56**
